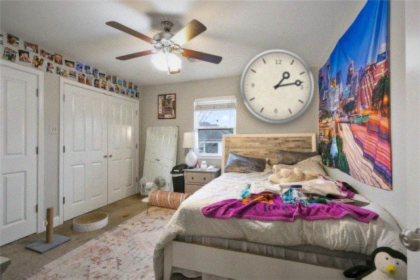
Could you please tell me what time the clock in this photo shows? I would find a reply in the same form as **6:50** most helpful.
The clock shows **1:13**
